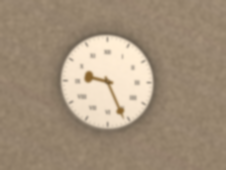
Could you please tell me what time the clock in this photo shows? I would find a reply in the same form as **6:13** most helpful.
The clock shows **9:26**
